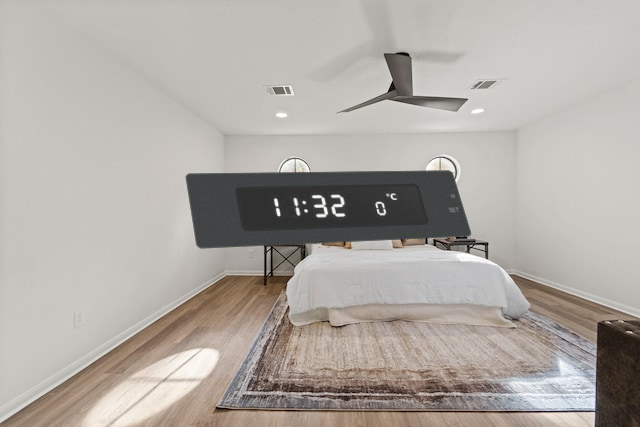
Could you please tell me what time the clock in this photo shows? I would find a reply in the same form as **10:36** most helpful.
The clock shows **11:32**
